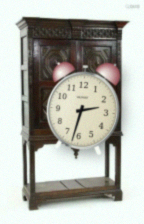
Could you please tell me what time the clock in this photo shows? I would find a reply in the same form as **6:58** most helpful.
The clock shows **2:32**
